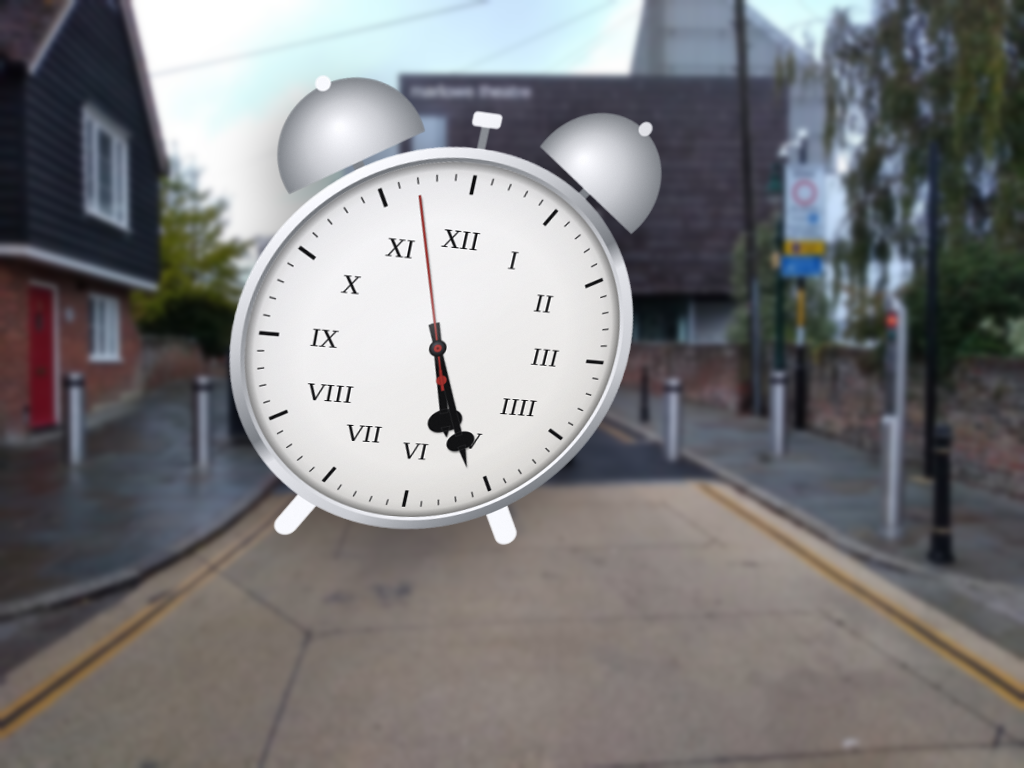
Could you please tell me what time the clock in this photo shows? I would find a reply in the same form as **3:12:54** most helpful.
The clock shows **5:25:57**
